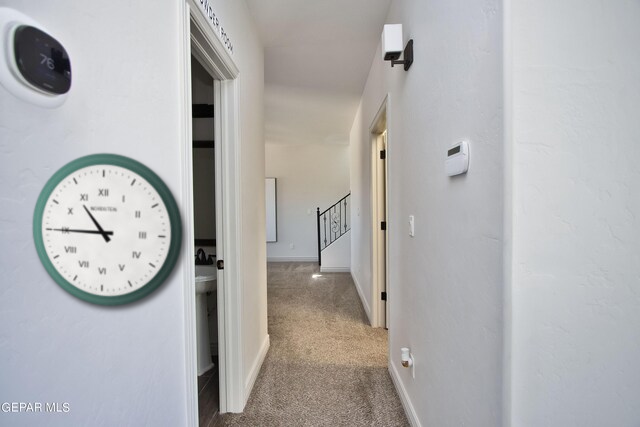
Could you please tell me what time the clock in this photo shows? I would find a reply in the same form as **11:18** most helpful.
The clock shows **10:45**
